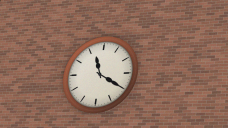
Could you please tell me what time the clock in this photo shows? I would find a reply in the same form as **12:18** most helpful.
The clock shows **11:20**
